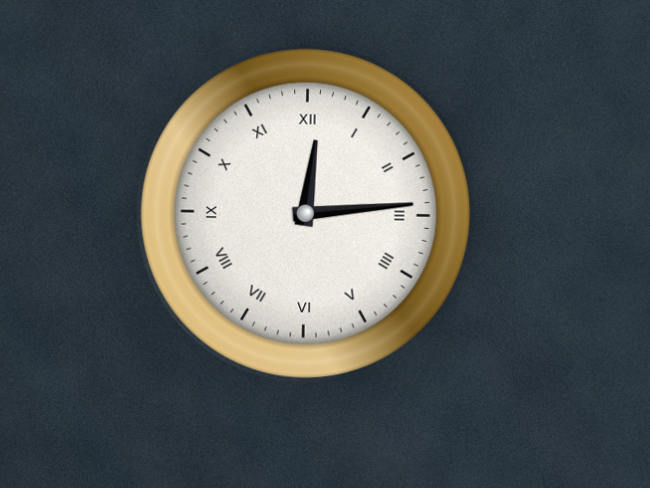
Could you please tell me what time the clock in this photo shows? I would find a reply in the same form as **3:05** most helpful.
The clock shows **12:14**
